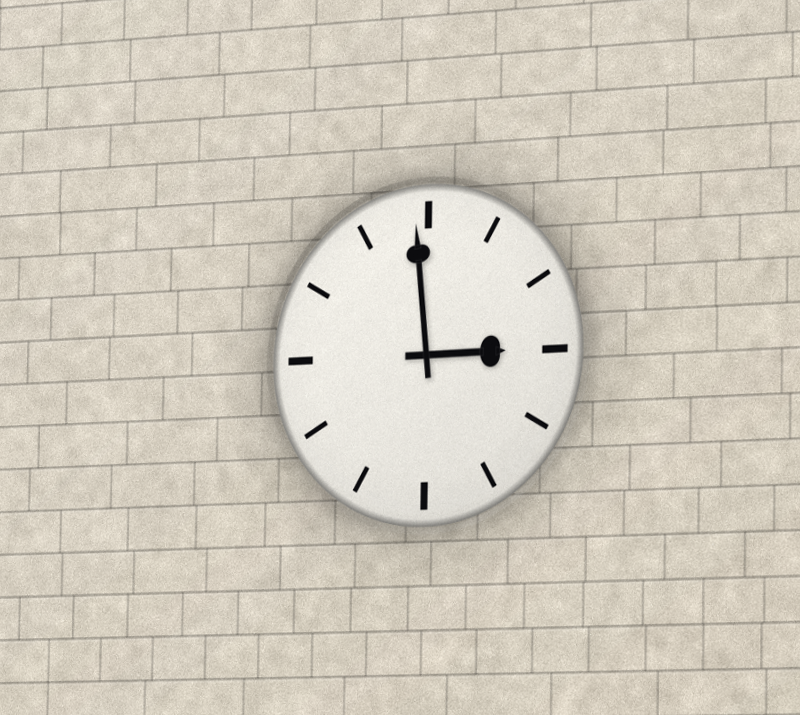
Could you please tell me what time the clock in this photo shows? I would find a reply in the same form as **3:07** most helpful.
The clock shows **2:59**
